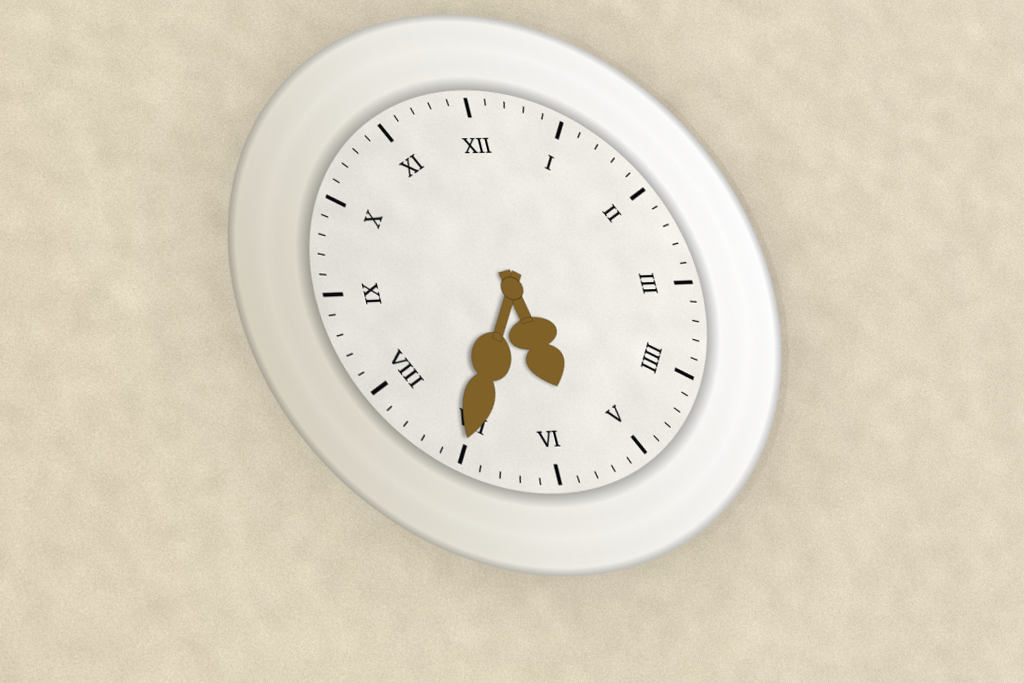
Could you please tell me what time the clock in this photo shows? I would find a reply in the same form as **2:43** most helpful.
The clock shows **5:35**
